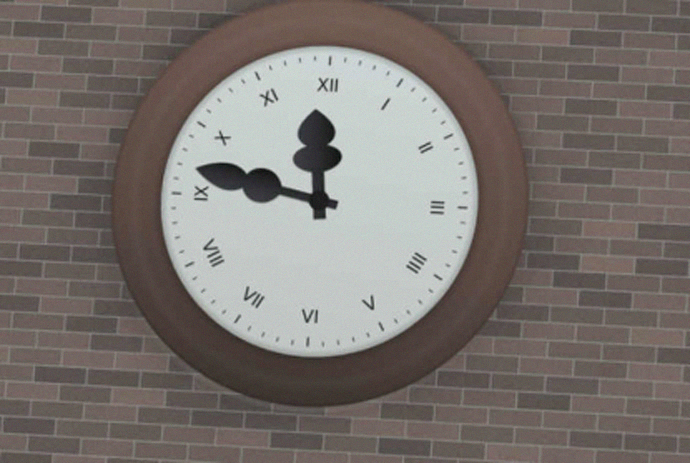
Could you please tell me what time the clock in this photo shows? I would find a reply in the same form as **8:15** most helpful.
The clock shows **11:47**
